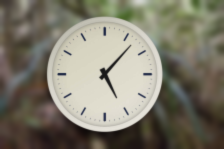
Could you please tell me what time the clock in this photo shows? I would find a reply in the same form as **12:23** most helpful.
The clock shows **5:07**
